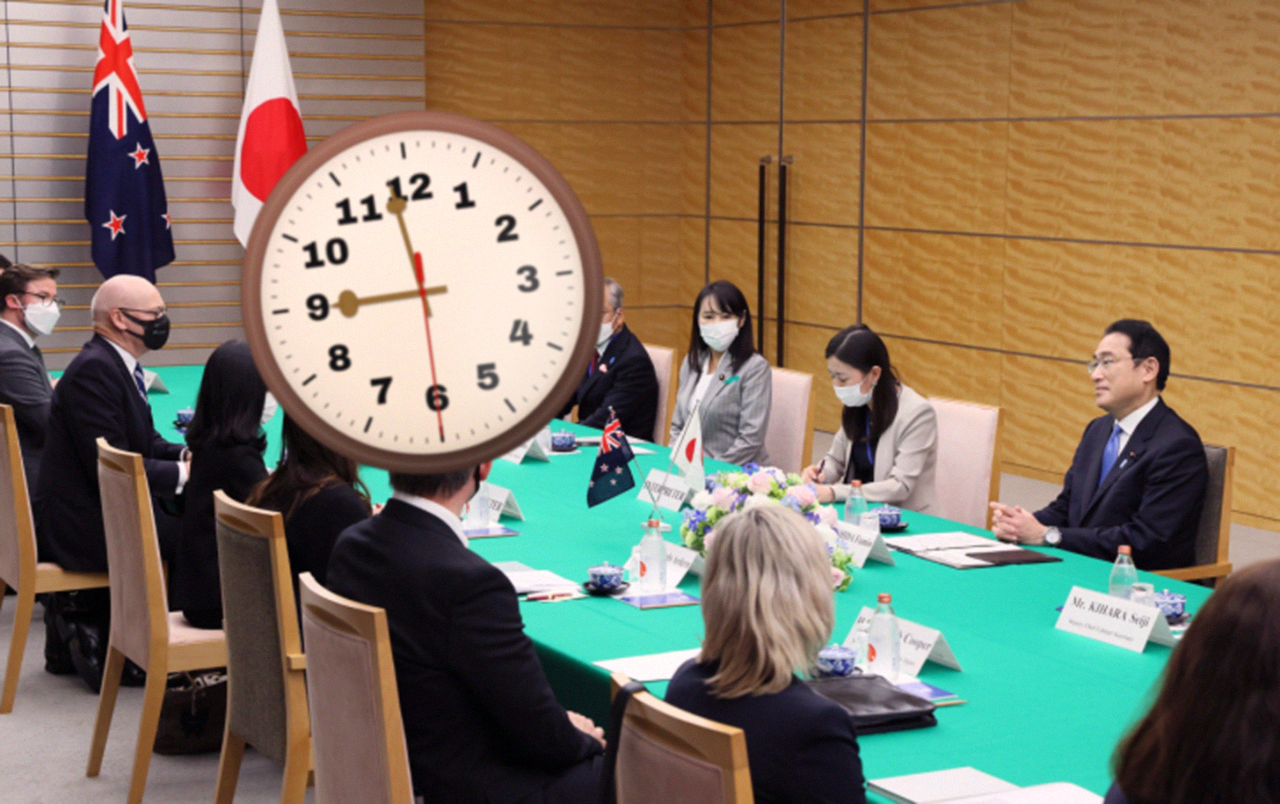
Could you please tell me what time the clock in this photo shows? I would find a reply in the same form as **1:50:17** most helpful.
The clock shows **8:58:30**
